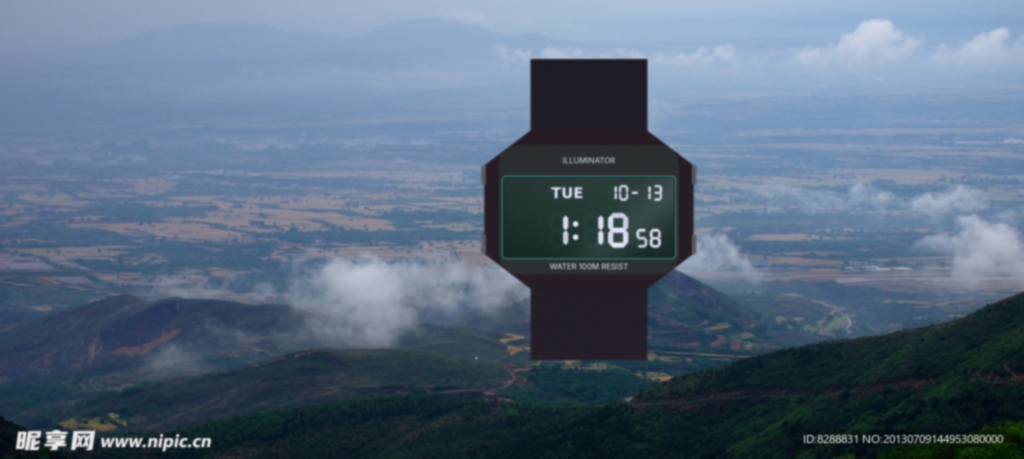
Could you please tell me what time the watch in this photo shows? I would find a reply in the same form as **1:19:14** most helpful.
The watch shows **1:18:58**
